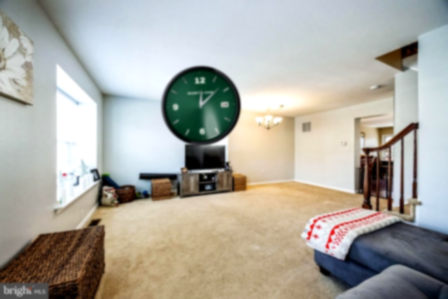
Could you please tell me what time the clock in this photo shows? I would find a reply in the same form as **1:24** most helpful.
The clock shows **12:08**
